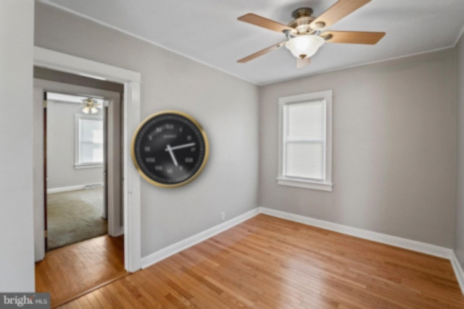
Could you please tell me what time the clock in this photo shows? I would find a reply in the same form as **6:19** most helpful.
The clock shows **5:13**
